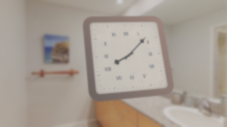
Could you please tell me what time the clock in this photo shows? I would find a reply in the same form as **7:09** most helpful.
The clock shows **8:08**
